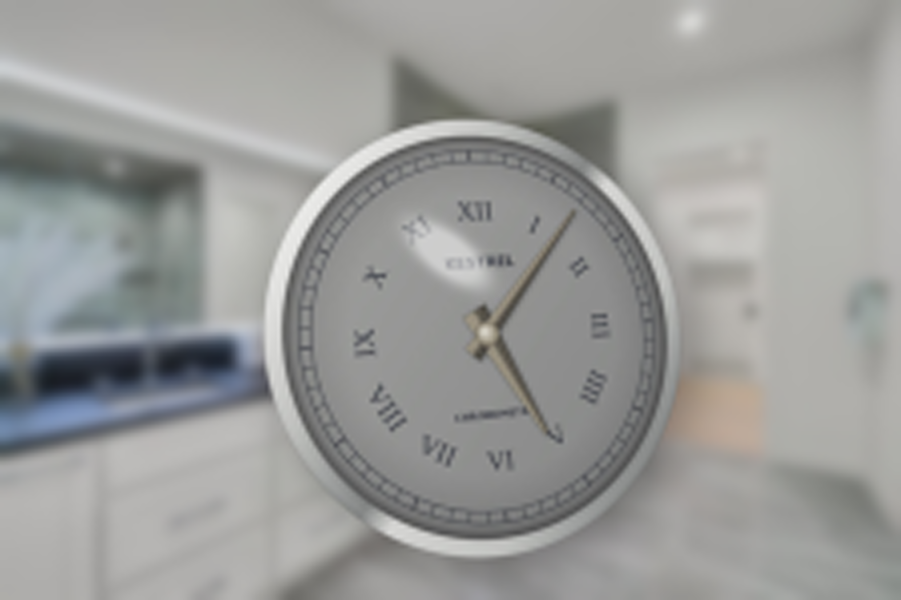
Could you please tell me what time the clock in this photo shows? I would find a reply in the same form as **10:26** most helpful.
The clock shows **5:07**
